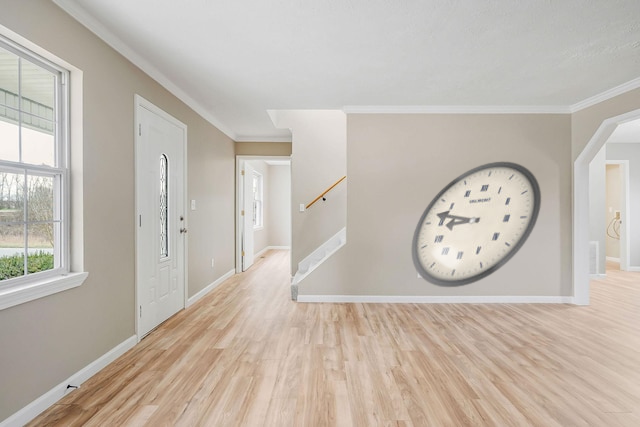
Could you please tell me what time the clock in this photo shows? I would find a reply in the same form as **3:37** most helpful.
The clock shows **8:47**
